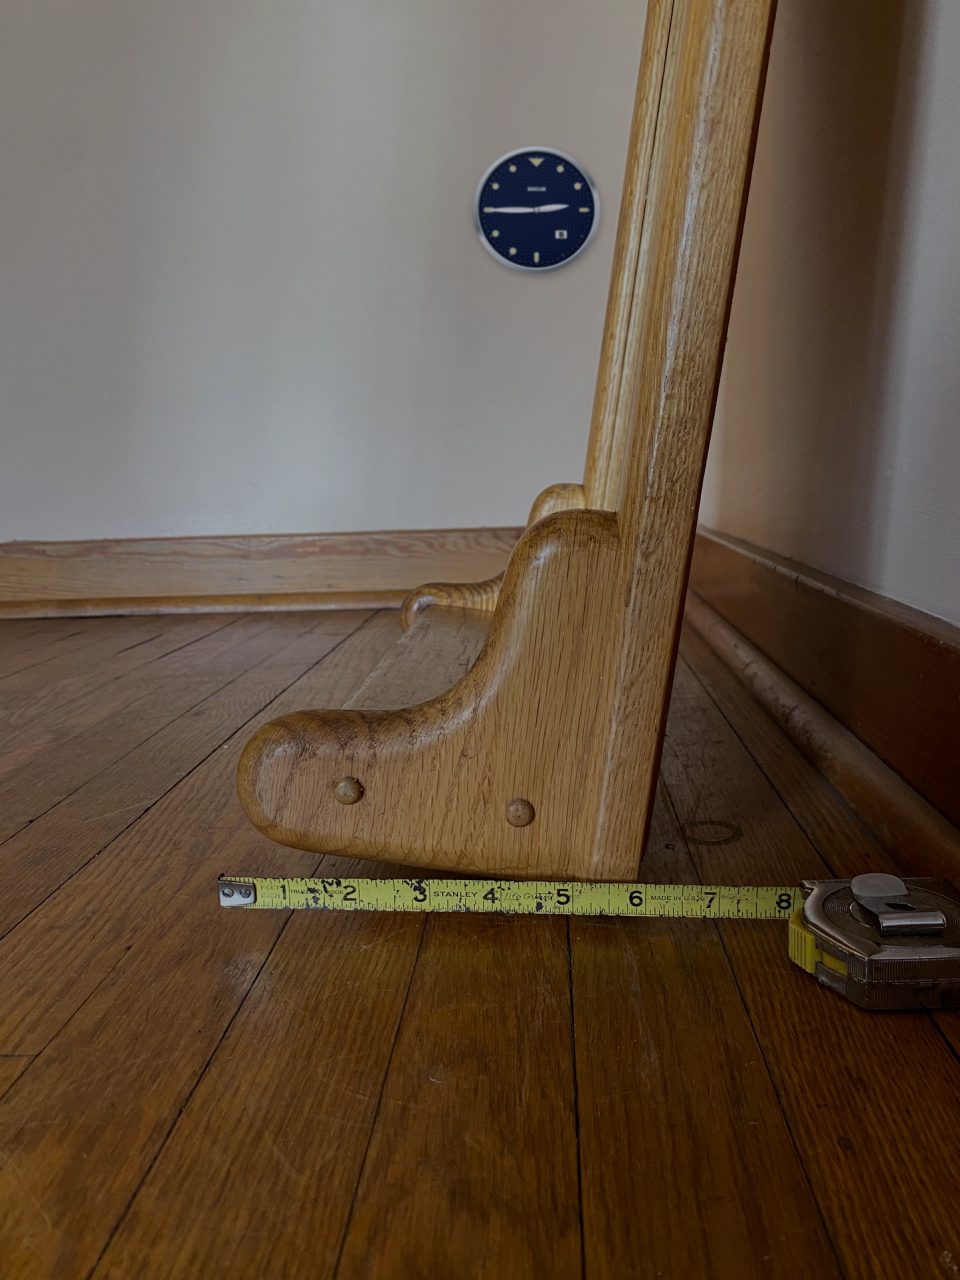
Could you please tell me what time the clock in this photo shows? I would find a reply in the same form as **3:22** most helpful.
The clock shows **2:45**
